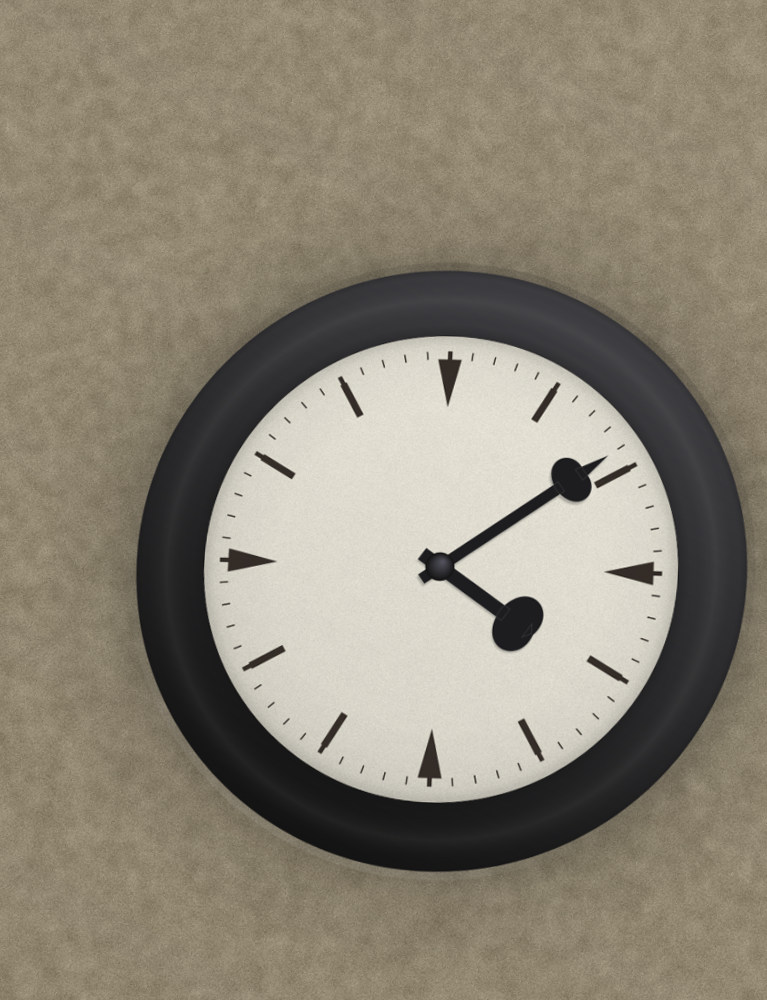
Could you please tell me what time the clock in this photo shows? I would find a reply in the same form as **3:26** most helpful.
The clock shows **4:09**
